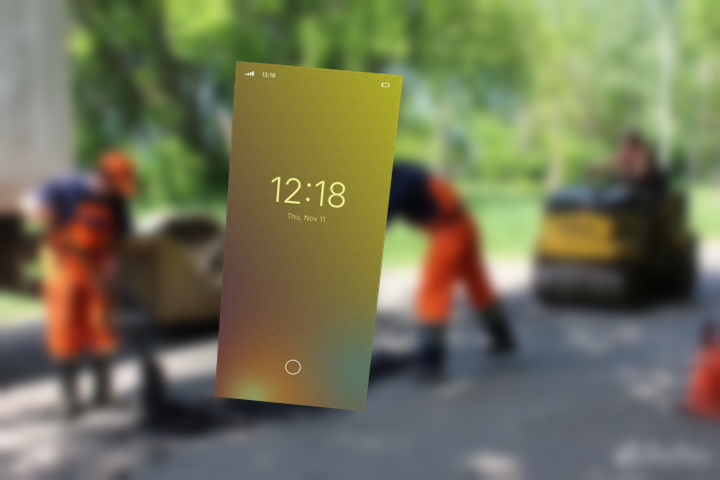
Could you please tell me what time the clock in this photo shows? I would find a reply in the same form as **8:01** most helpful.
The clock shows **12:18**
